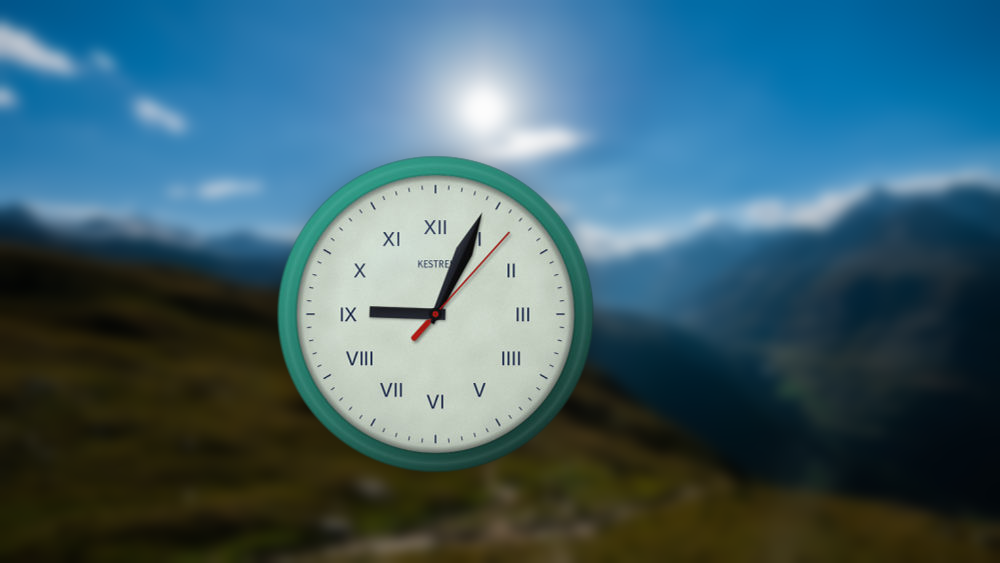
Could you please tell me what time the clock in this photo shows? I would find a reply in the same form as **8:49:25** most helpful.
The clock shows **9:04:07**
